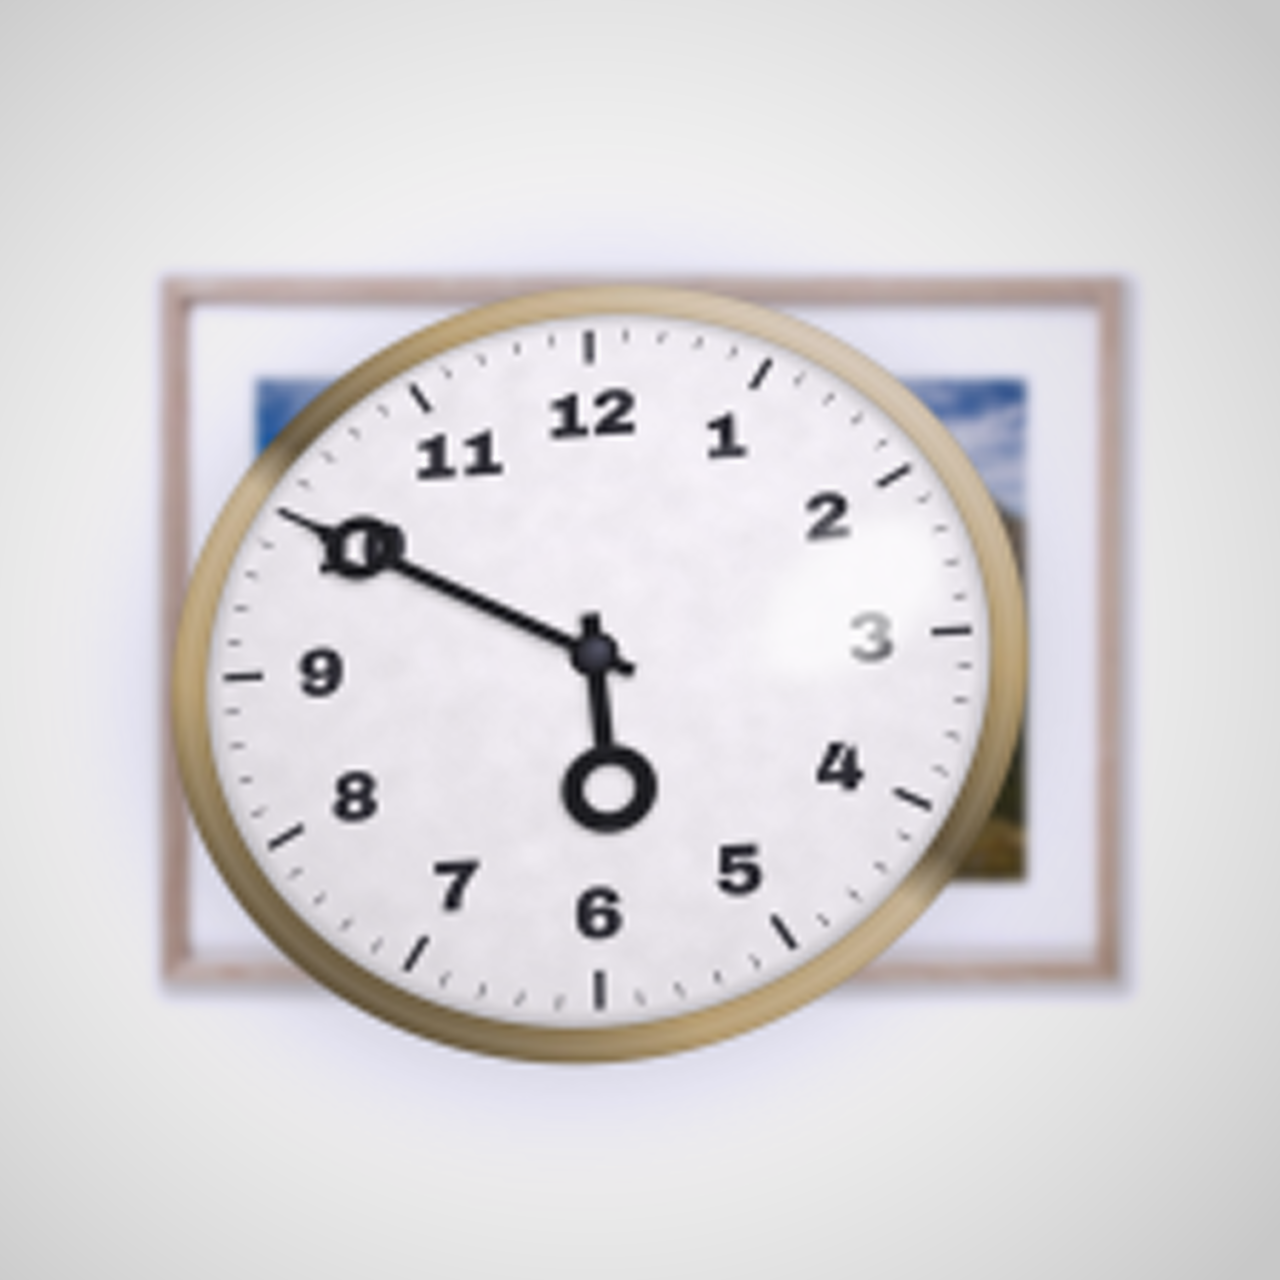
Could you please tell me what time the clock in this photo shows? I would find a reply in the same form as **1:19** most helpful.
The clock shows **5:50**
